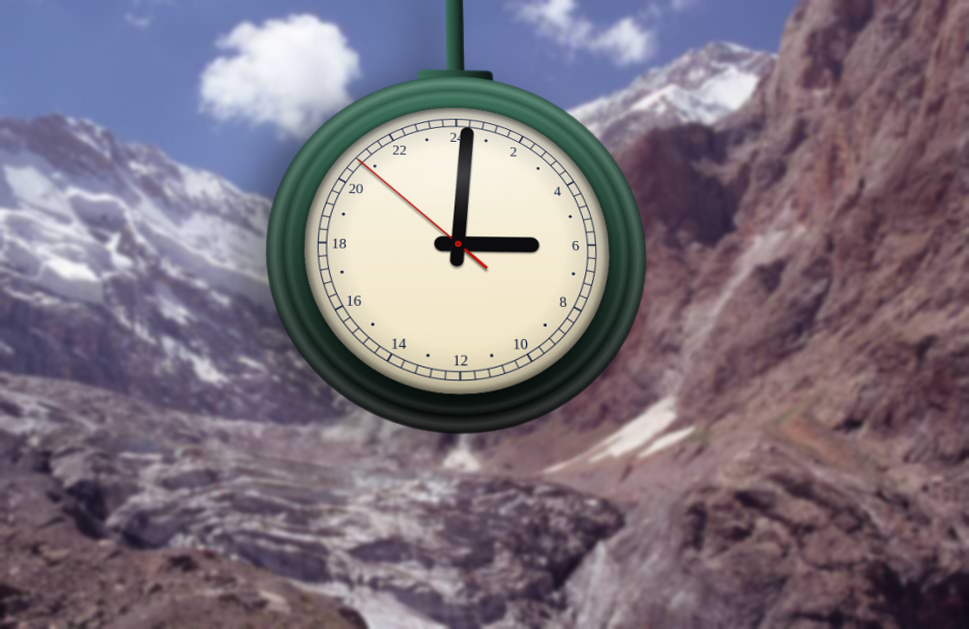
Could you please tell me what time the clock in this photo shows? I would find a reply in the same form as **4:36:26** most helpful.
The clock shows **6:00:52**
